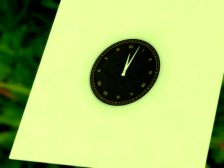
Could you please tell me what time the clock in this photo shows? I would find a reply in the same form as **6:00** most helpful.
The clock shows **12:03**
